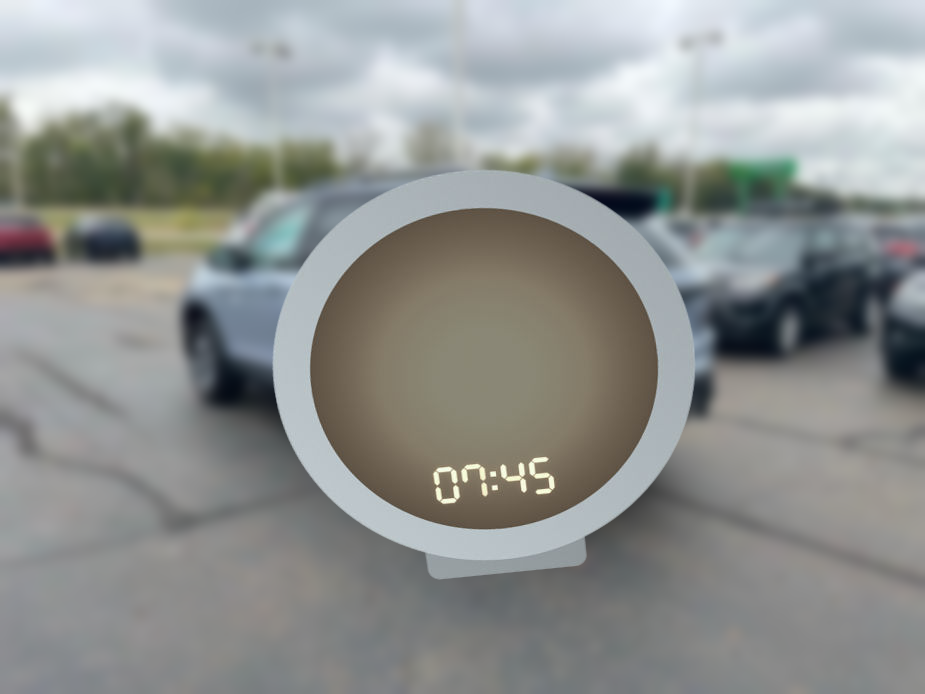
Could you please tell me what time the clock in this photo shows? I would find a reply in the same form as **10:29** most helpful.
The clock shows **7:45**
